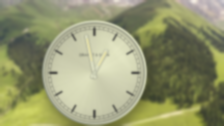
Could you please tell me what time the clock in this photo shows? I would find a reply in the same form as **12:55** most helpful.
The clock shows **12:58**
